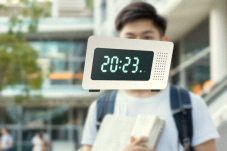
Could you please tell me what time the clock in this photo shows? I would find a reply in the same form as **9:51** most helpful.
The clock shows **20:23**
